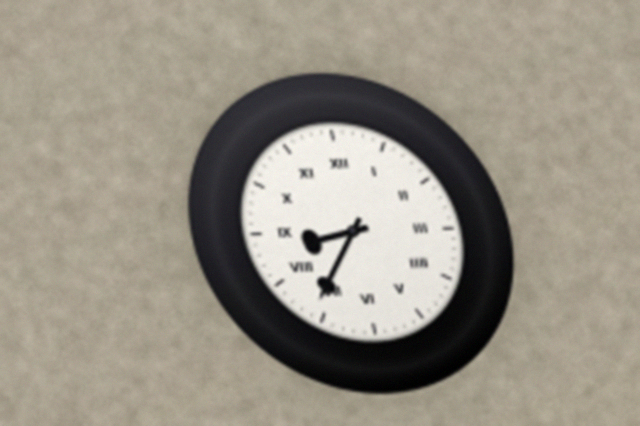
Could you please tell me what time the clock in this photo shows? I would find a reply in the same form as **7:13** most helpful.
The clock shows **8:36**
